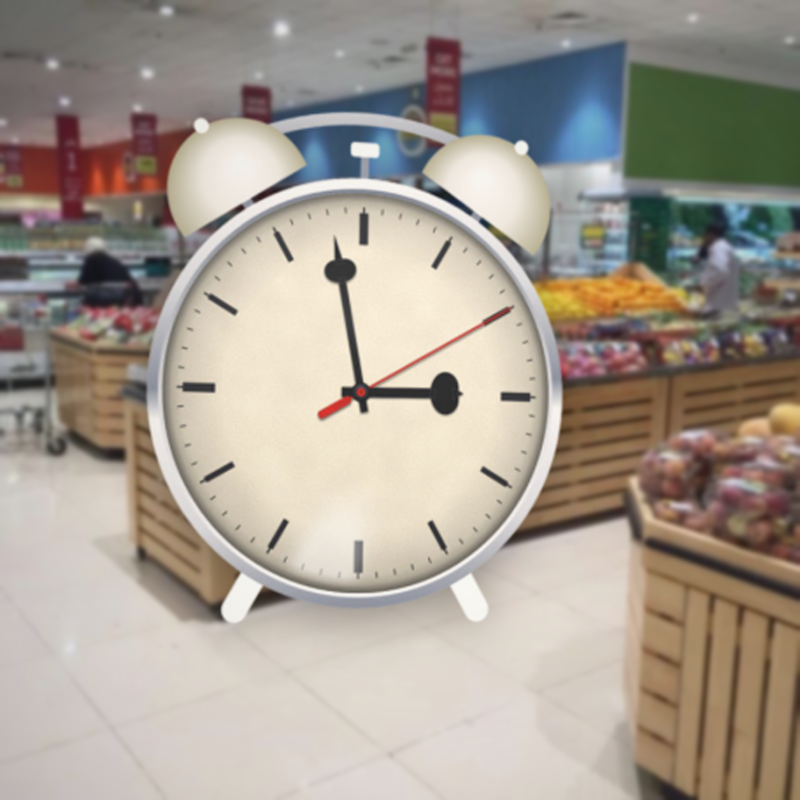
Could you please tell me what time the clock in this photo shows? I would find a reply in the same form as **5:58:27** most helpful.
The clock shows **2:58:10**
